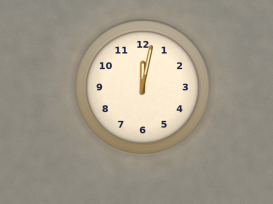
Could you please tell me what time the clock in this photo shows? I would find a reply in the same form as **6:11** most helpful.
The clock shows **12:02**
